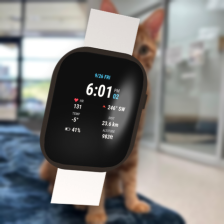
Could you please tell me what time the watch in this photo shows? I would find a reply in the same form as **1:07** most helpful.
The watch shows **6:01**
